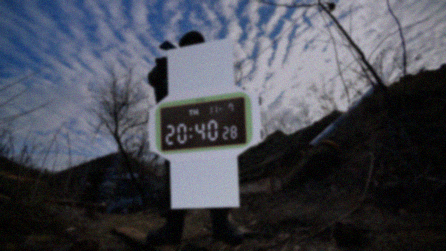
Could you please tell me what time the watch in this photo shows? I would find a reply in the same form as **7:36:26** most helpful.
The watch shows **20:40:28**
